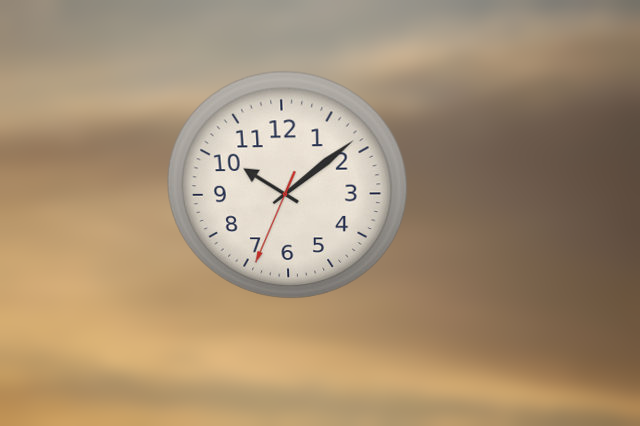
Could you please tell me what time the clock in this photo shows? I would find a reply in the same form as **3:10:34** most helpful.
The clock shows **10:08:34**
